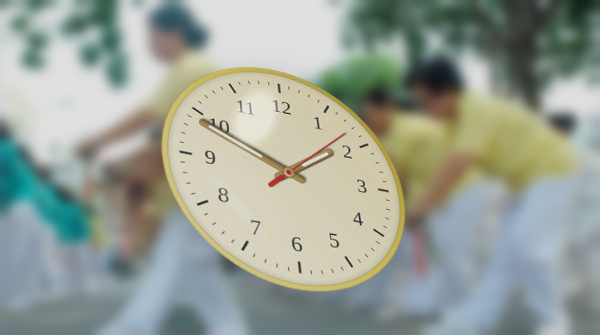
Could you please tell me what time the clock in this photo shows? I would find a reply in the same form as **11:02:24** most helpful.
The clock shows **1:49:08**
